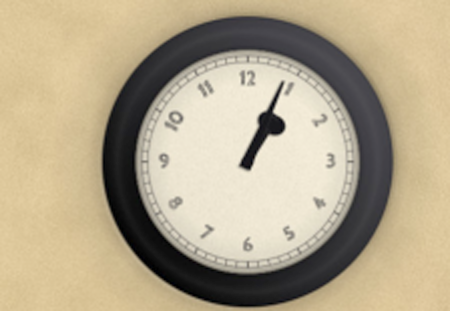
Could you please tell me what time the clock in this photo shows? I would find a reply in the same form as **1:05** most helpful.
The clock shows **1:04**
